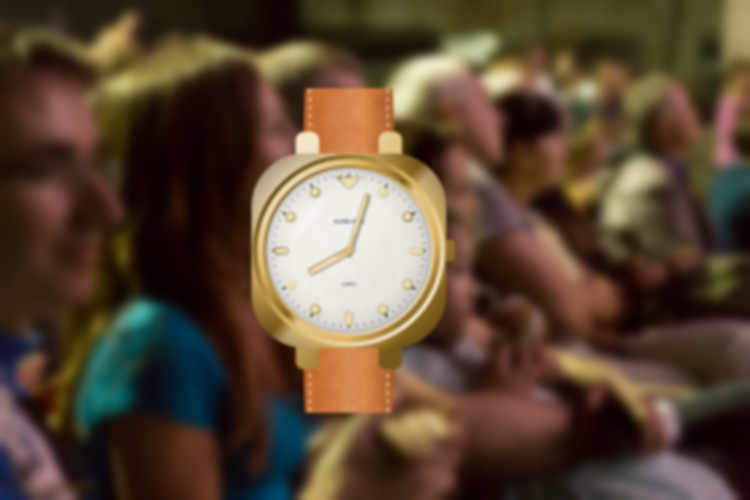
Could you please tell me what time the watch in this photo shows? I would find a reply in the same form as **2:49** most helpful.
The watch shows **8:03**
